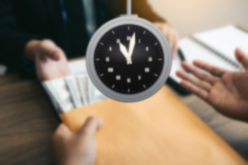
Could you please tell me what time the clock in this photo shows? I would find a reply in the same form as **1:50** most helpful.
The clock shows **11:02**
